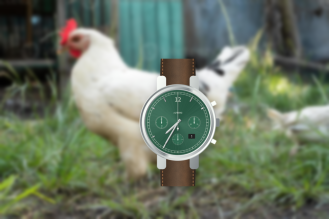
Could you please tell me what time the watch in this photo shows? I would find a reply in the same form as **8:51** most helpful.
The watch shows **7:35**
